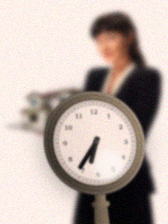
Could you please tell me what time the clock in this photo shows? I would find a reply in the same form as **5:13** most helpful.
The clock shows **6:36**
